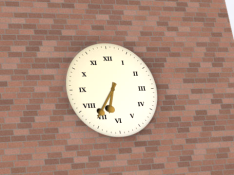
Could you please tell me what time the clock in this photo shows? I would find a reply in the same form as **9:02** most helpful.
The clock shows **6:36**
